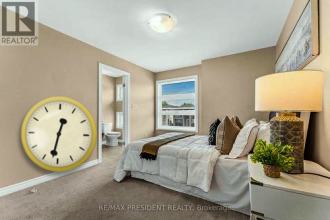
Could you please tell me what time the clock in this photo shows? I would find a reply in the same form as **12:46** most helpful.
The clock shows **12:32**
